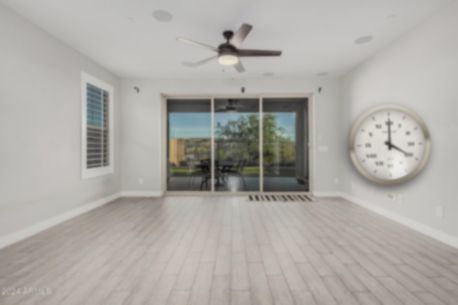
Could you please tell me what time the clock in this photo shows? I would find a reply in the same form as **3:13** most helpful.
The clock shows **4:00**
